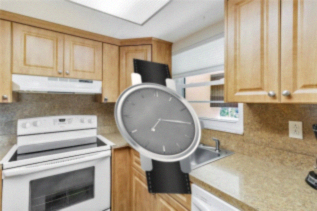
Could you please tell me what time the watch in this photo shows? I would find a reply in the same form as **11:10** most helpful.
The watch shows **7:15**
